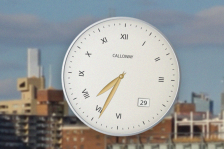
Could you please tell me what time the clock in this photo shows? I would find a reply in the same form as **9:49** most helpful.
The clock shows **7:34**
